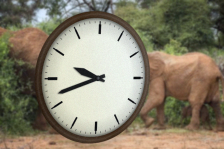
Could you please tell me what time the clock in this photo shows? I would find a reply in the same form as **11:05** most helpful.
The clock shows **9:42**
